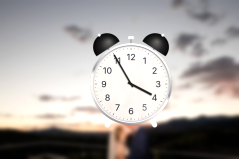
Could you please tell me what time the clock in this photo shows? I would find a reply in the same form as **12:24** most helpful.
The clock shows **3:55**
